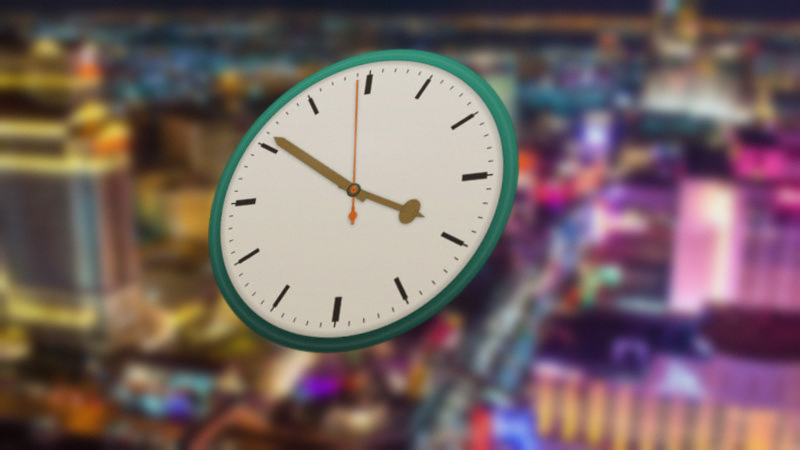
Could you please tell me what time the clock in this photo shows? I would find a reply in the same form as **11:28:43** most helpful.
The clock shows **3:50:59**
